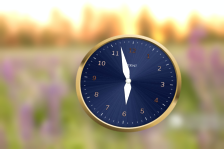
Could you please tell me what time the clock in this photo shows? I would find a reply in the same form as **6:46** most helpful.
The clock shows **5:57**
